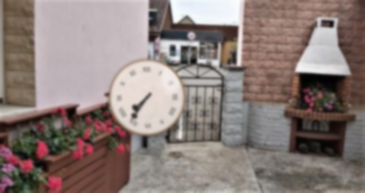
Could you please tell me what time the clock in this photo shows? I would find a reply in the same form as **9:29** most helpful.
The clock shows **7:36**
